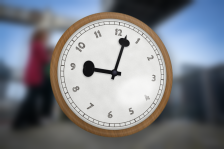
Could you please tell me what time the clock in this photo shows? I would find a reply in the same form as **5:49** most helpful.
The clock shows **9:02**
